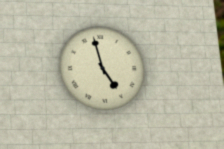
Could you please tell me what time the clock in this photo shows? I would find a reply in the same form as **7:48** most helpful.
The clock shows **4:58**
